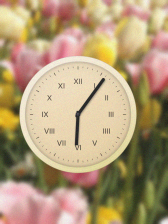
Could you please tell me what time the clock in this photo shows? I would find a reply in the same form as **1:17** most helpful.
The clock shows **6:06**
